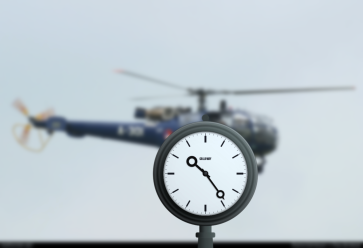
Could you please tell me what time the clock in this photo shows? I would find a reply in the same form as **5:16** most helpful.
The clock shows **10:24**
